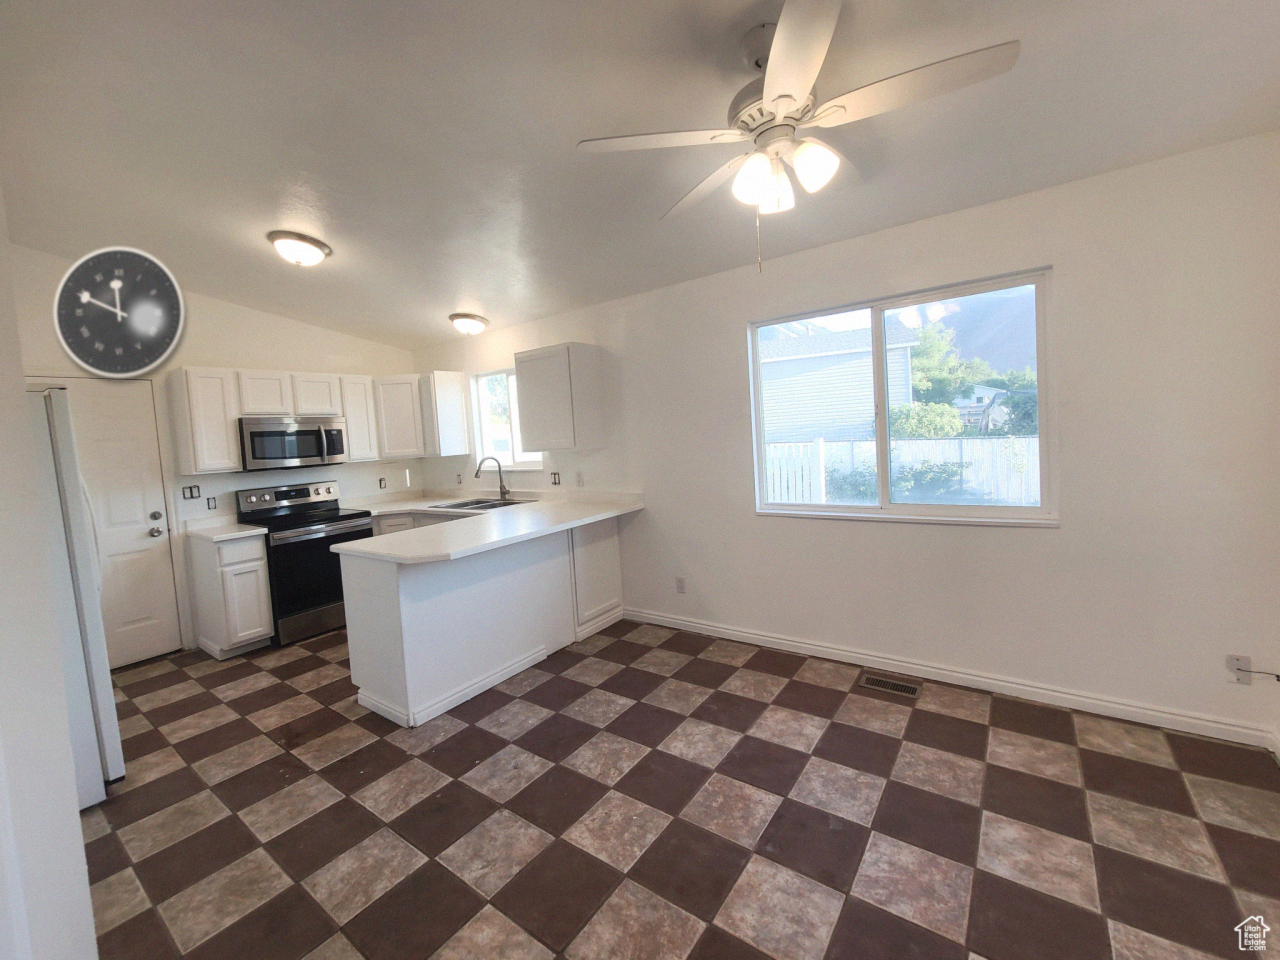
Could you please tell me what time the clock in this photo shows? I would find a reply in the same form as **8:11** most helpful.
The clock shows **11:49**
